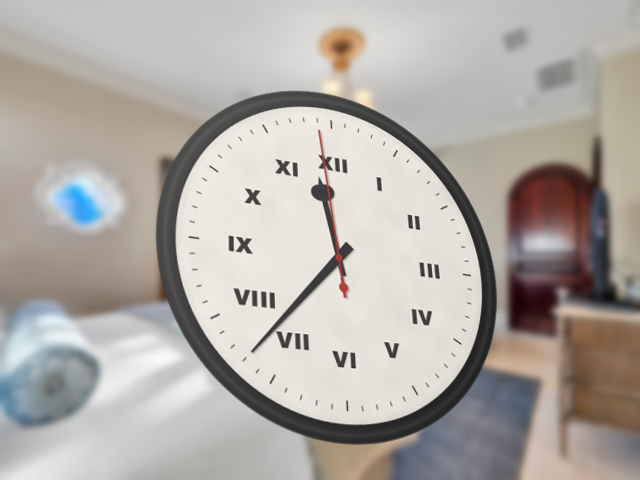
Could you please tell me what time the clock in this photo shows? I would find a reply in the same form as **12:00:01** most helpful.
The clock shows **11:36:59**
